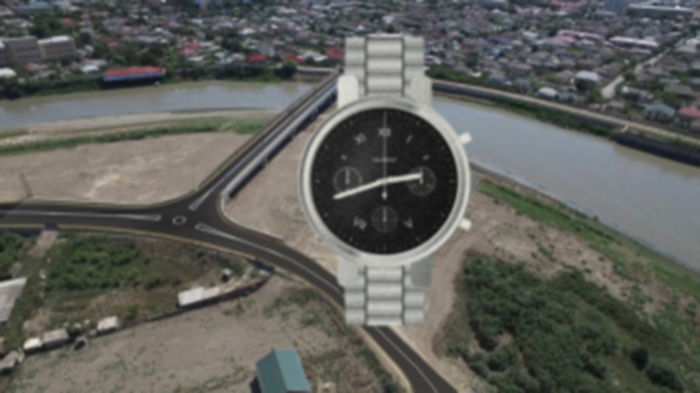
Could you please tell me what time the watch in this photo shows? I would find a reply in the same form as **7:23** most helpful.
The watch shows **2:42**
